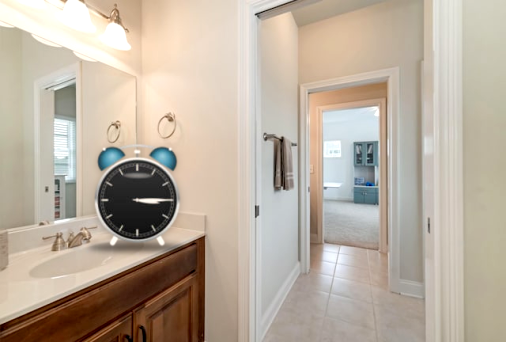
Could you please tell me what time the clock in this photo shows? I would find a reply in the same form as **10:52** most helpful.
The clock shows **3:15**
